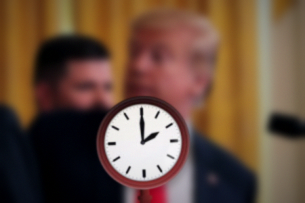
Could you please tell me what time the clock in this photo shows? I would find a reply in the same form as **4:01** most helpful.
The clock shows **2:00**
